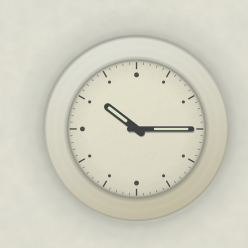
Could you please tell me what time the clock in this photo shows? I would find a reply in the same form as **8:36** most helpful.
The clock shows **10:15**
